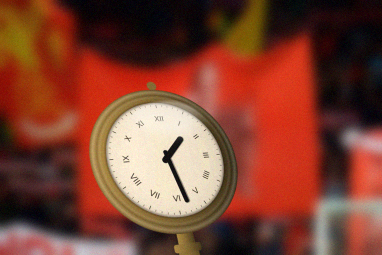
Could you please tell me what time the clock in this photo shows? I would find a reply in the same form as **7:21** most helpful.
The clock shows **1:28**
